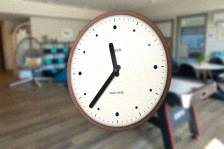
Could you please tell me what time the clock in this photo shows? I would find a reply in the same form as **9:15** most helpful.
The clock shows **11:37**
